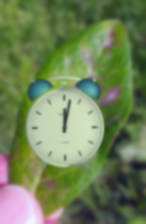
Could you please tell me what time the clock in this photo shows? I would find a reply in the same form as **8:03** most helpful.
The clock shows **12:02**
